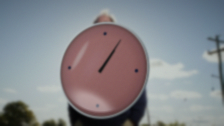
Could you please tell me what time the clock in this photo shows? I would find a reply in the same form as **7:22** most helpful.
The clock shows **1:05**
